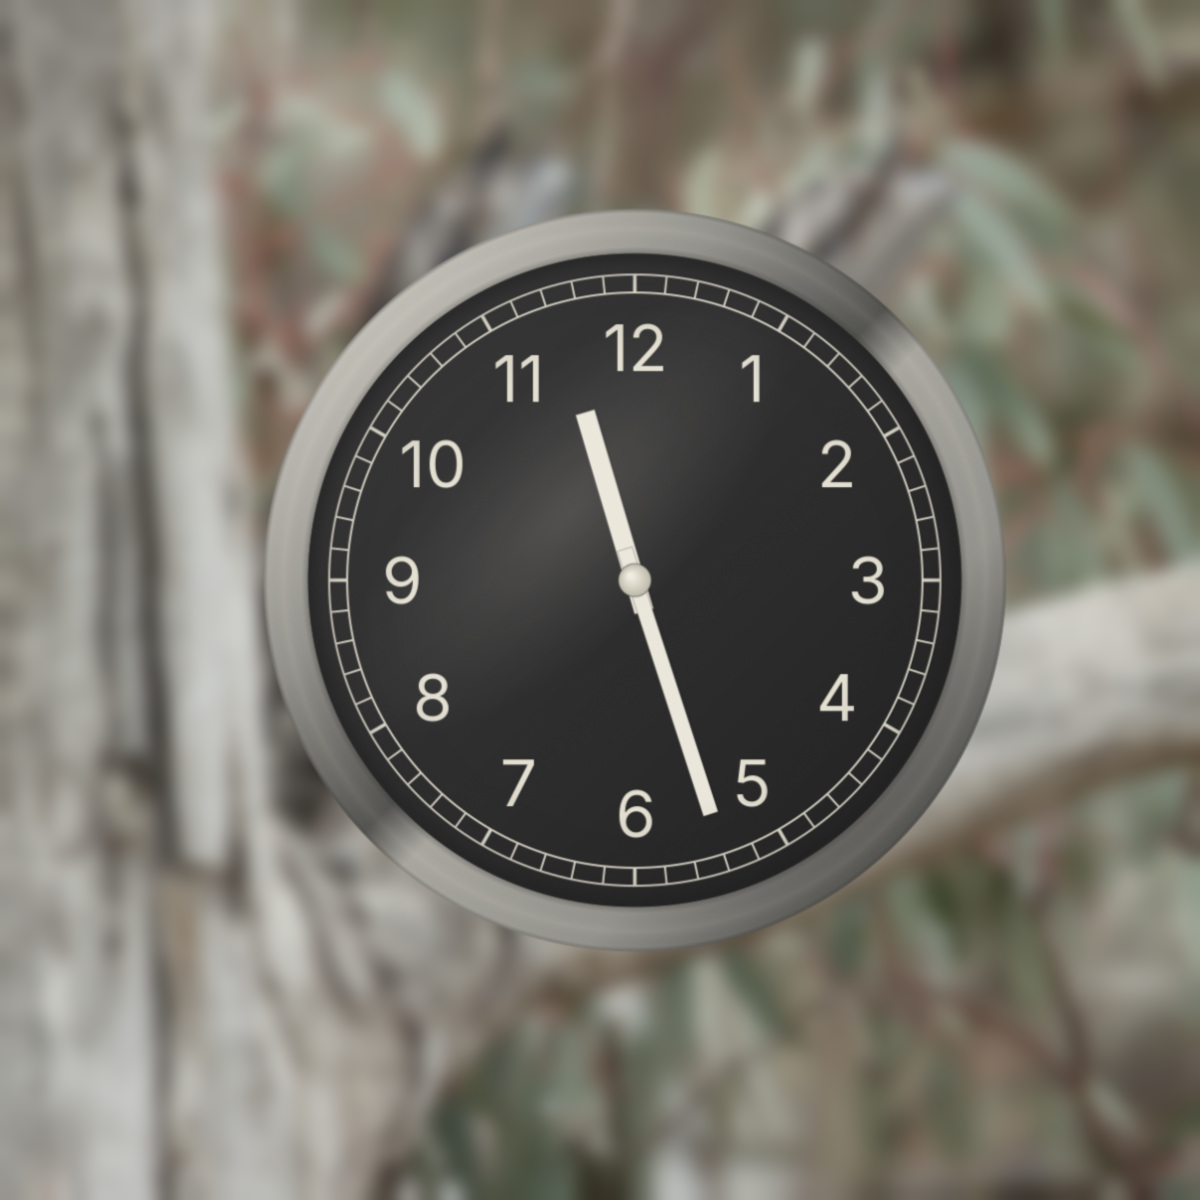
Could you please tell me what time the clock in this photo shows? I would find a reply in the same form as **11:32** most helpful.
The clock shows **11:27**
